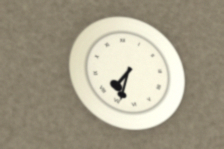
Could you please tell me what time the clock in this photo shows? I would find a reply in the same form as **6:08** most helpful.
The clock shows **7:34**
